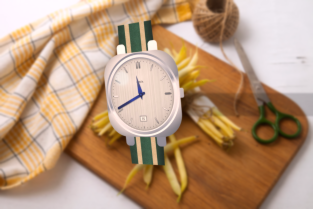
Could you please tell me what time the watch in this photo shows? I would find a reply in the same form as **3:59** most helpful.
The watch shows **11:41**
